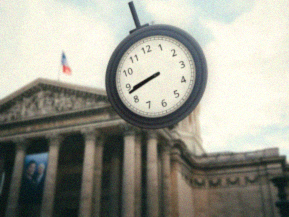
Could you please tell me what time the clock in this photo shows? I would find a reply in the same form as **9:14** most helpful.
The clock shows **8:43**
